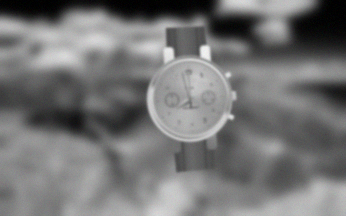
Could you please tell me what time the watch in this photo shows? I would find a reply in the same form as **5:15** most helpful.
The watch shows **7:58**
